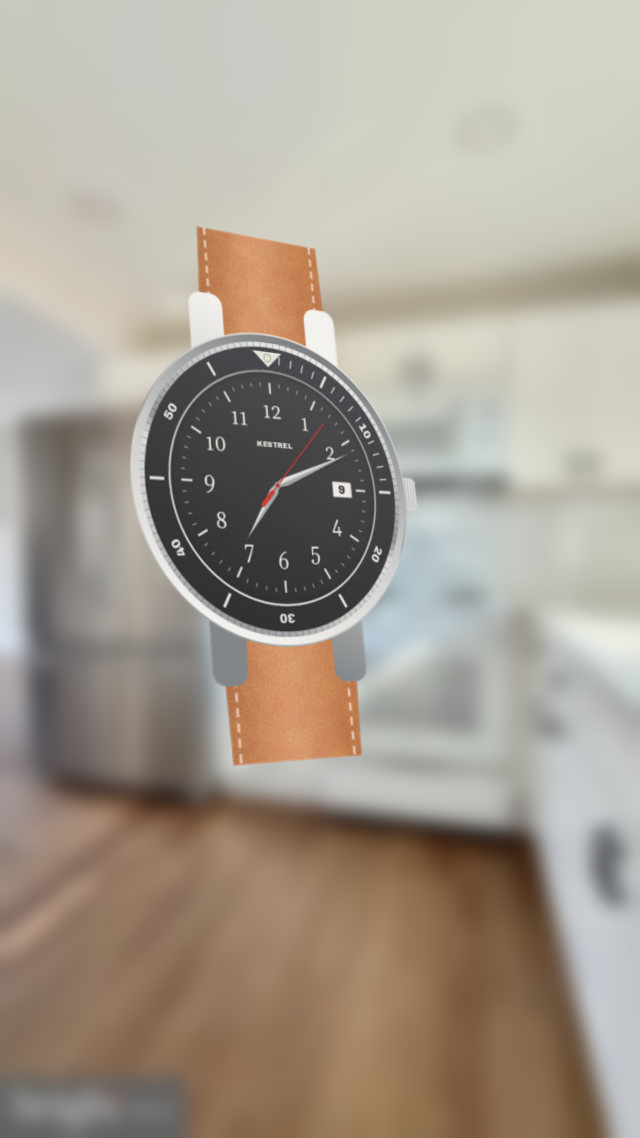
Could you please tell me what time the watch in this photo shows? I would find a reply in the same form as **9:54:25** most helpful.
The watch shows **7:11:07**
